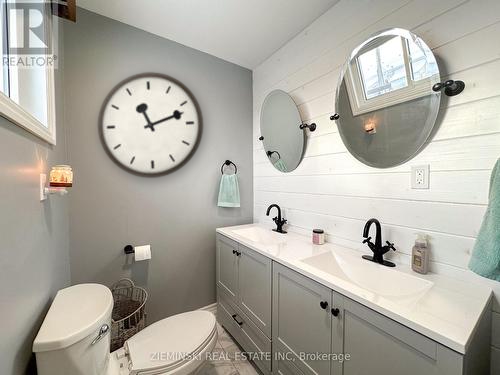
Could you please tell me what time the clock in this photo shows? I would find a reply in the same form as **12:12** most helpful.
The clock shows **11:12**
